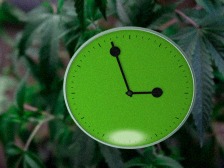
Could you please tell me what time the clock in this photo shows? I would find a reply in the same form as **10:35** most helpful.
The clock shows **2:57**
